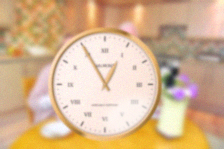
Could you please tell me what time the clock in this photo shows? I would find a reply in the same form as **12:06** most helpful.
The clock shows **12:55**
